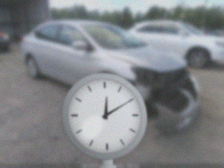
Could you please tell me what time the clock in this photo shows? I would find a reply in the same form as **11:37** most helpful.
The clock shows **12:10**
